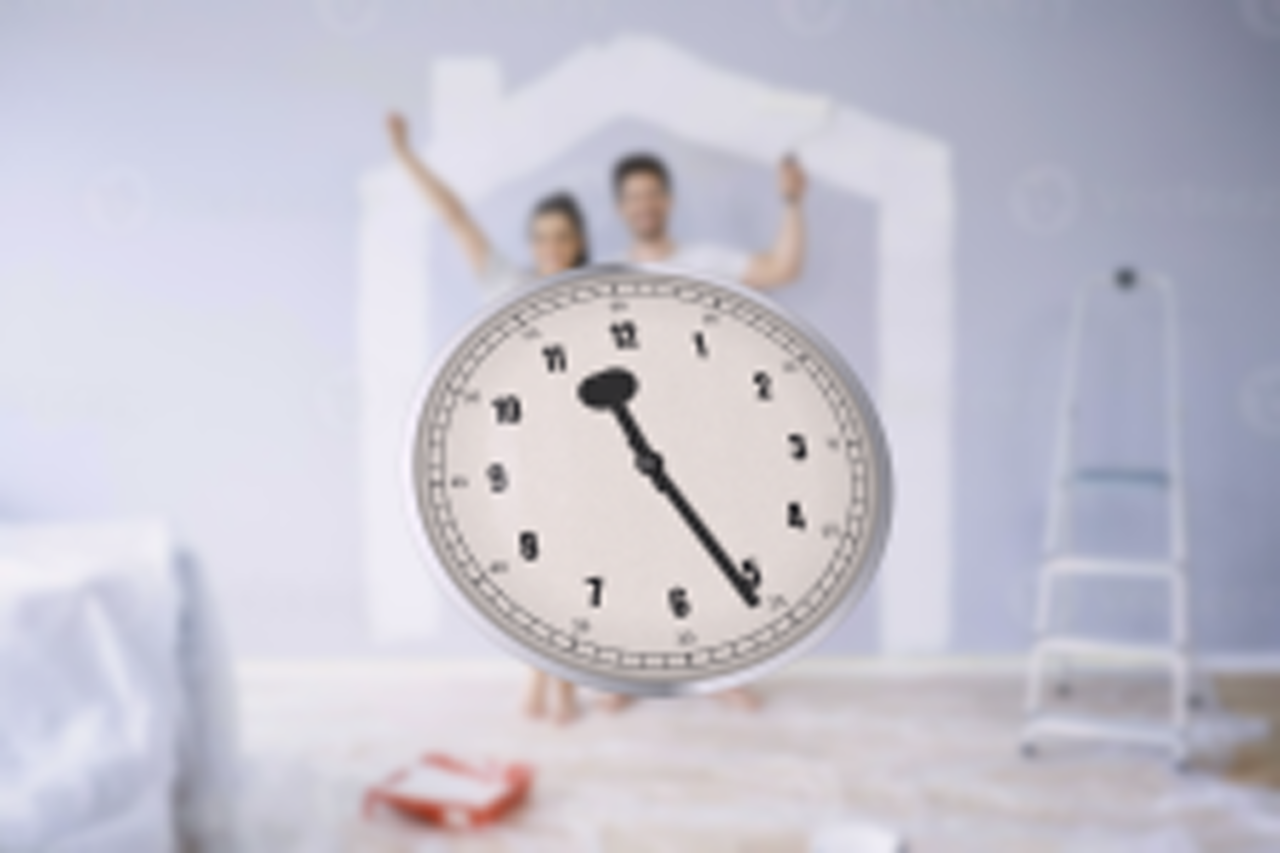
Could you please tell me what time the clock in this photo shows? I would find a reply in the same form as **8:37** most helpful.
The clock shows **11:26**
